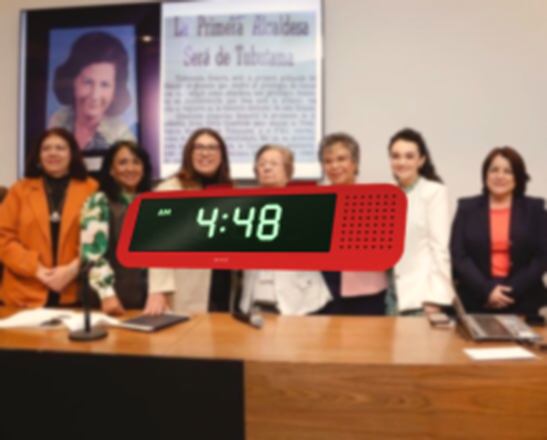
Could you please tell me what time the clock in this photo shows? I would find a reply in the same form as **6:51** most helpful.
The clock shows **4:48**
